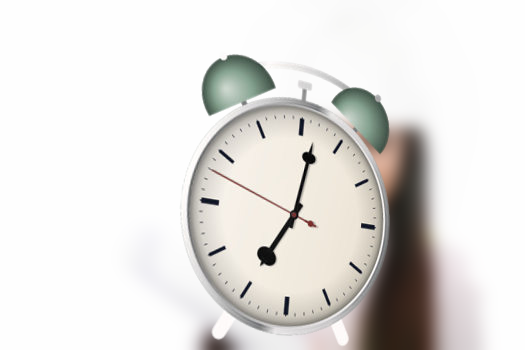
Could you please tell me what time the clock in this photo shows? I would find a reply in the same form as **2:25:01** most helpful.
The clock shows **7:01:48**
